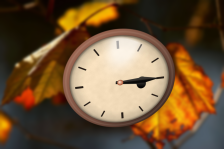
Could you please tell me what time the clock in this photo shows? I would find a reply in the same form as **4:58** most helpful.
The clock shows **3:15**
